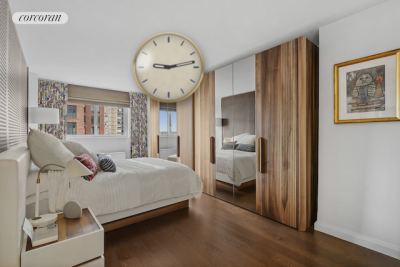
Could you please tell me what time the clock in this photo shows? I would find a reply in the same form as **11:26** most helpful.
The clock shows **9:13**
